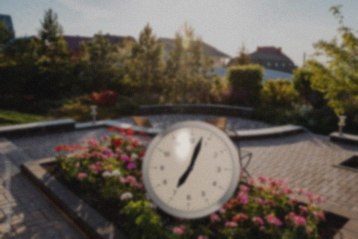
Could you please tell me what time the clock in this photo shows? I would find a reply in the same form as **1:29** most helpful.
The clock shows **7:03**
